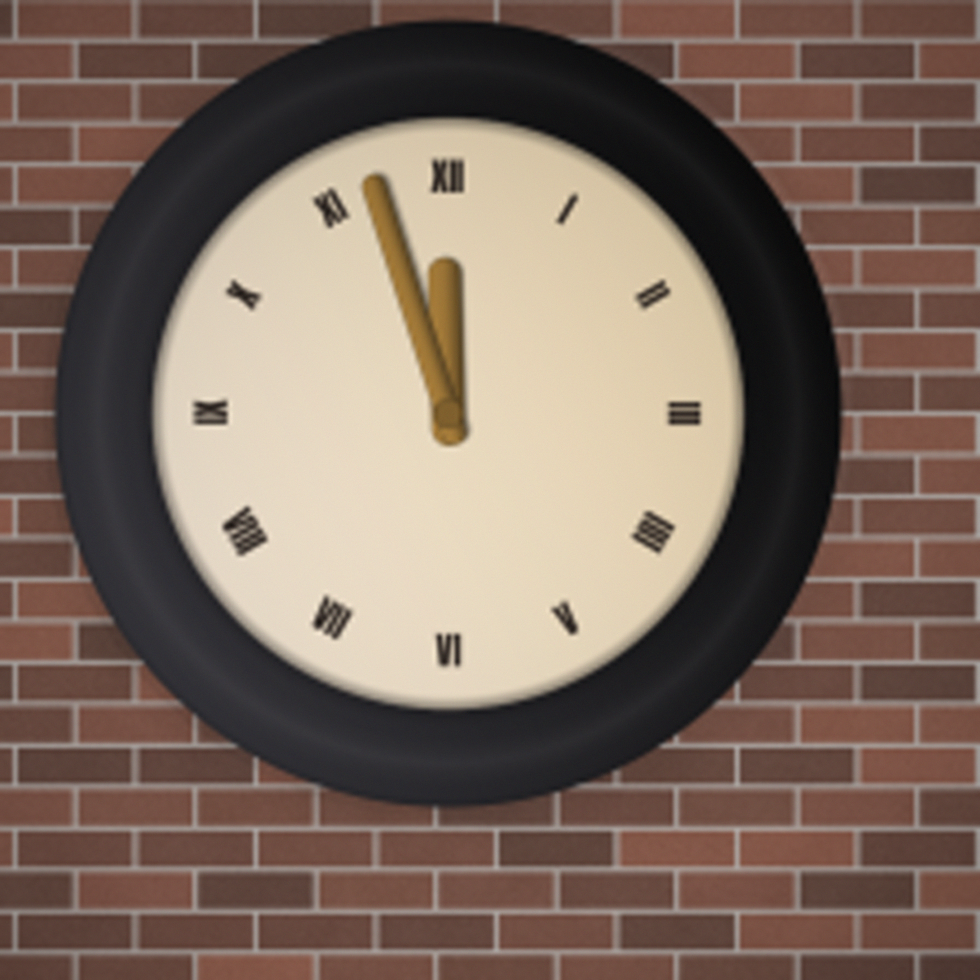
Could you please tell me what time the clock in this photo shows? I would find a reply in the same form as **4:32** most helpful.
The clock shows **11:57**
